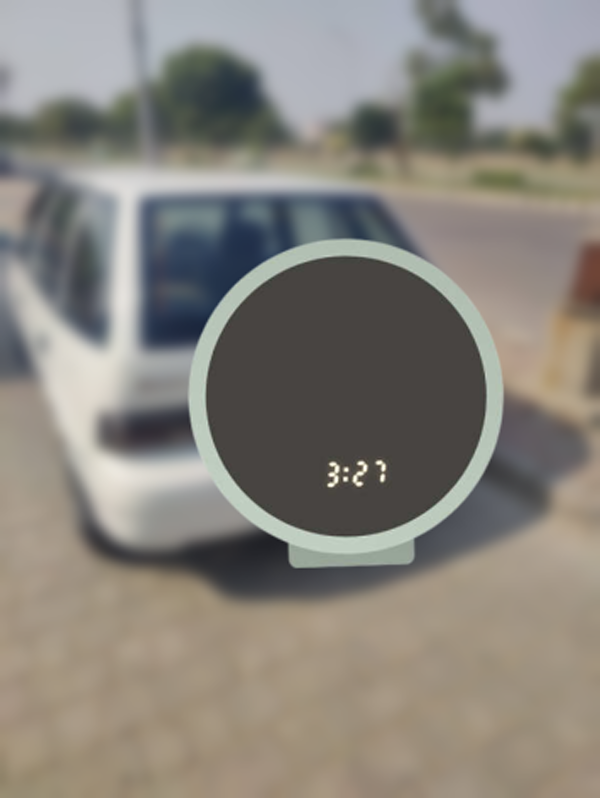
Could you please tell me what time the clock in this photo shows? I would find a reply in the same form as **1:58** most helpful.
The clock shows **3:27**
